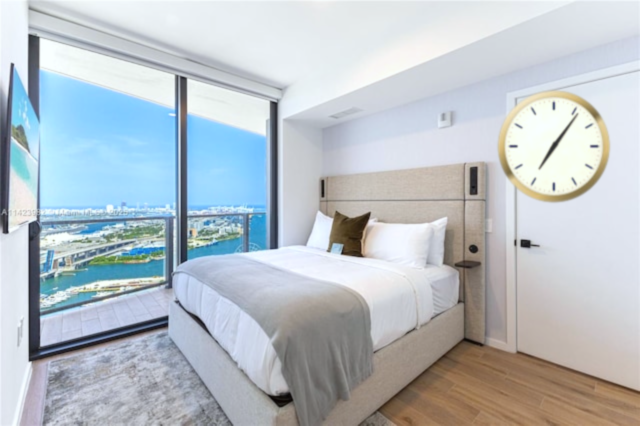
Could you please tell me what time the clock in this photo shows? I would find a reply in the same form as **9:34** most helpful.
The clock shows **7:06**
